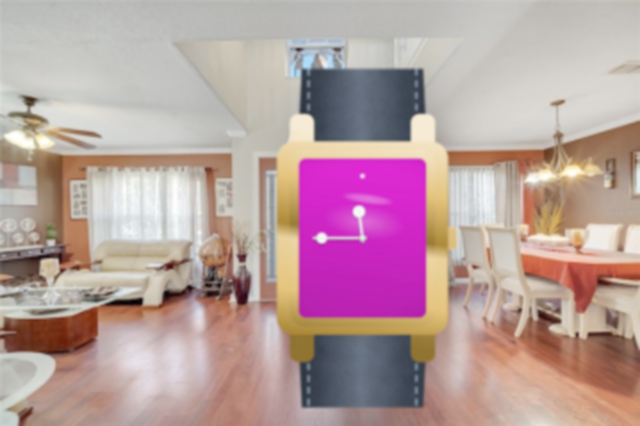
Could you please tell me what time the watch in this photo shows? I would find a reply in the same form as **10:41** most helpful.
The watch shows **11:45**
